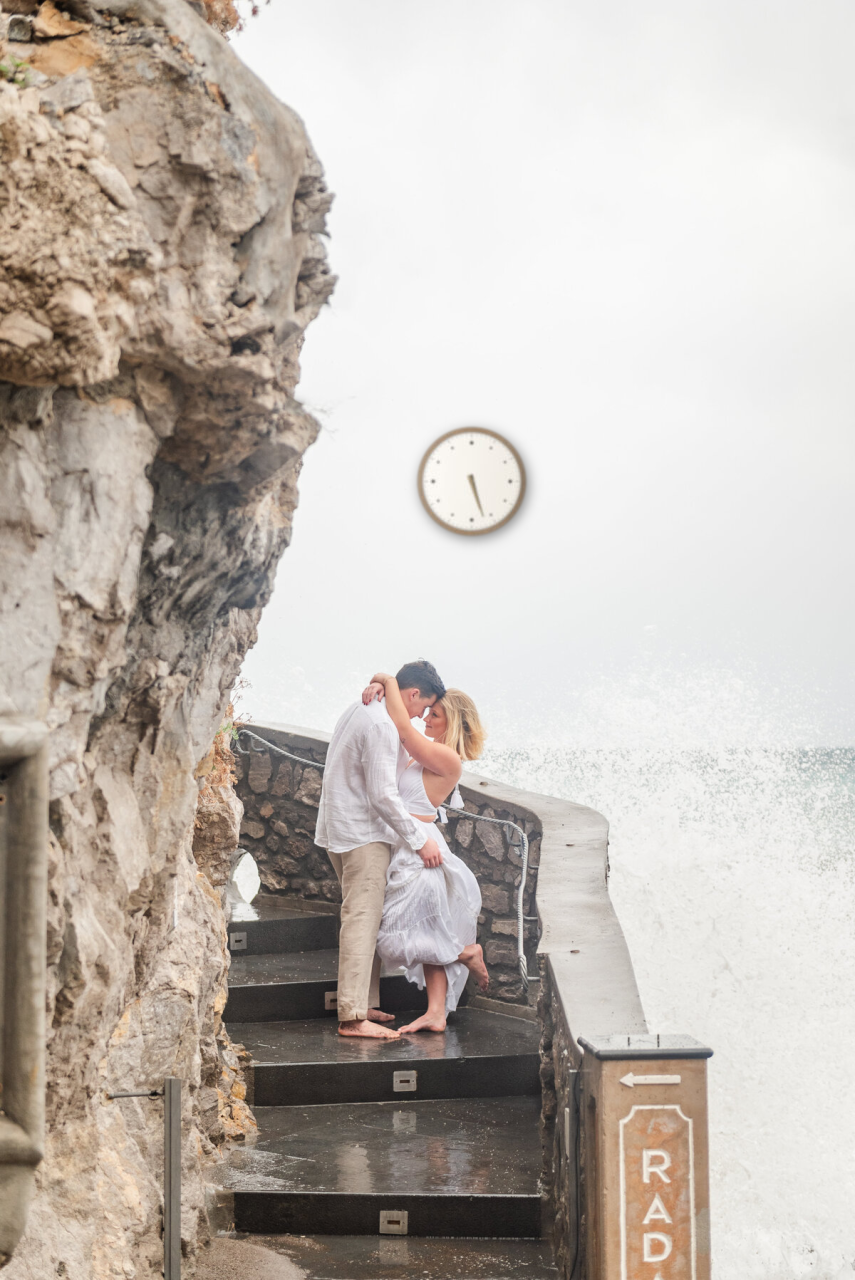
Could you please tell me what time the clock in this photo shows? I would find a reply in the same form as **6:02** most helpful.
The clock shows **5:27**
